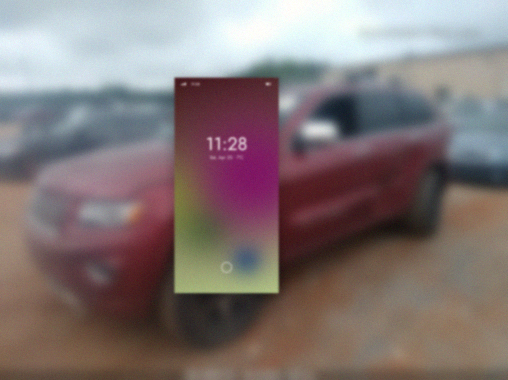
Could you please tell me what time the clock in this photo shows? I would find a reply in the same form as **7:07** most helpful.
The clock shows **11:28**
